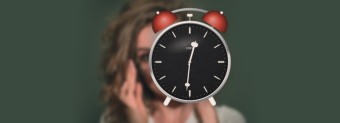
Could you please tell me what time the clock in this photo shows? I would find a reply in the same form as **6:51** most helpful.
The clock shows **12:31**
